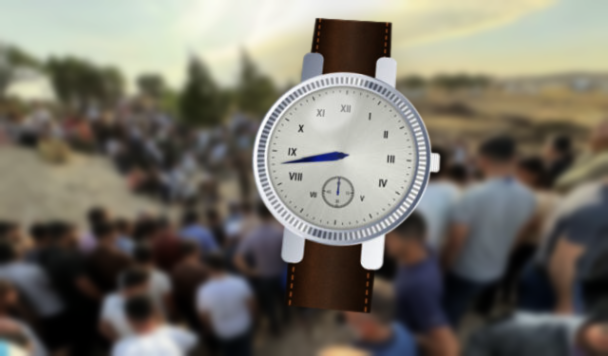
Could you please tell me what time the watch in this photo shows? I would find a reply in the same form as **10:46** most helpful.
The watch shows **8:43**
